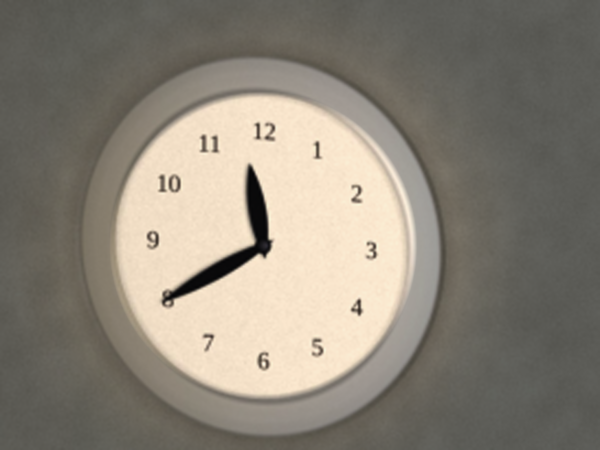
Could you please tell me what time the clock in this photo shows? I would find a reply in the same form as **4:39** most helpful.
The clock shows **11:40**
